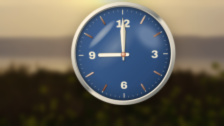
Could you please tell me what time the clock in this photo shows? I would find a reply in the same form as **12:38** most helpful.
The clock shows **9:00**
